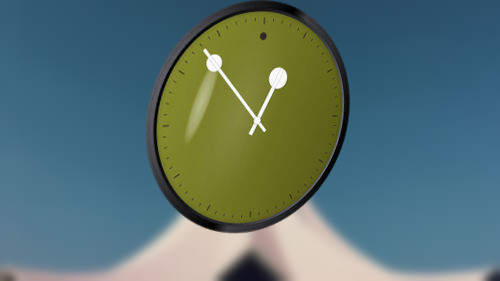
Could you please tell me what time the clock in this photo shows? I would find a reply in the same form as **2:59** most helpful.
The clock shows **12:53**
